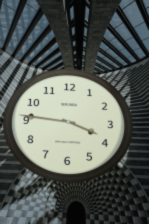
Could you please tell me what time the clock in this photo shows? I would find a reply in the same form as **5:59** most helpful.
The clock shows **3:46**
